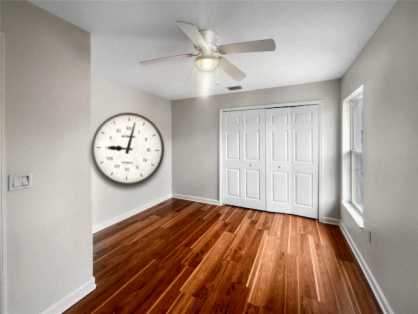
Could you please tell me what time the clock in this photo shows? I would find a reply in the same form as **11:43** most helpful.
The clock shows **9:02**
